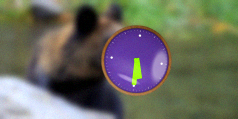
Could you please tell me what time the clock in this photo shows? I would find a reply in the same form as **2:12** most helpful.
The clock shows **5:30**
